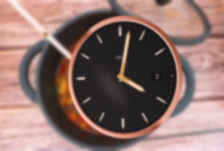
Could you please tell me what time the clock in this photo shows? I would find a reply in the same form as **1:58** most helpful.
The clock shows **4:02**
